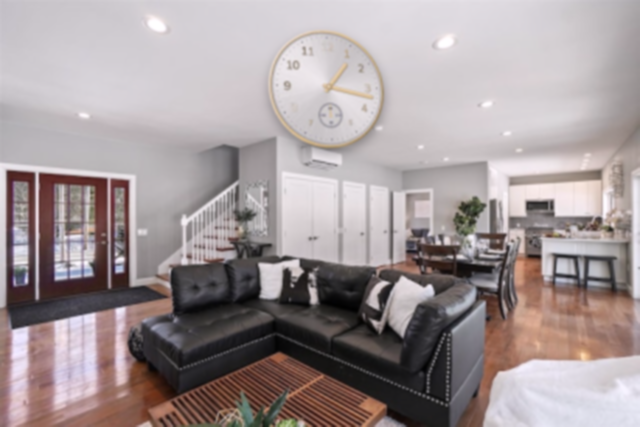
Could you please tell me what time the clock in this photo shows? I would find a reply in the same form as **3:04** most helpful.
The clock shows **1:17**
